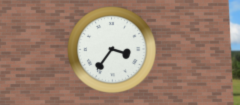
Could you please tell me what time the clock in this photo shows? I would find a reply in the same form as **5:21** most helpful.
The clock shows **3:36**
